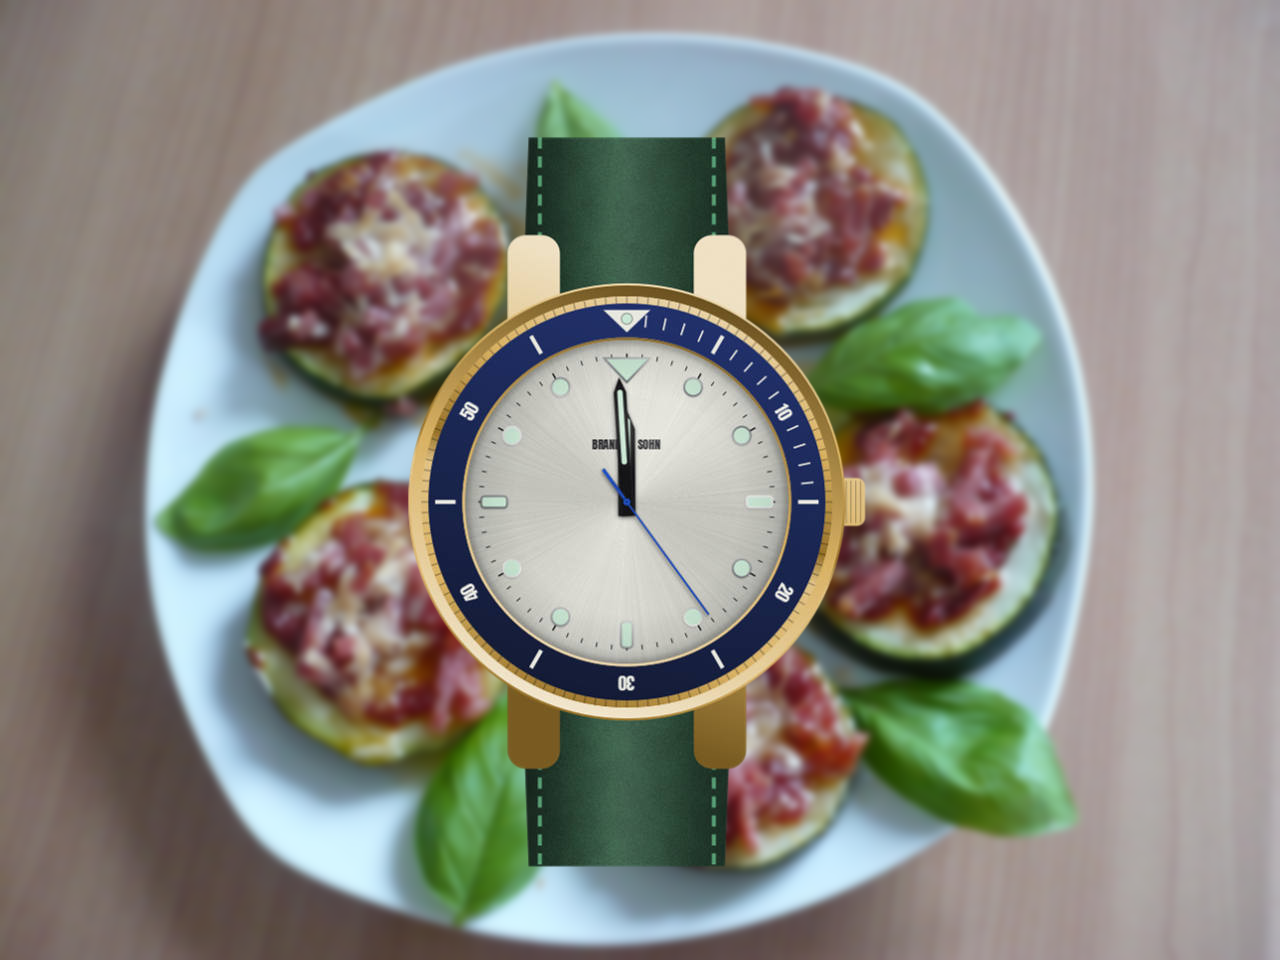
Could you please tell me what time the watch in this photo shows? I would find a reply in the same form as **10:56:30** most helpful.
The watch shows **11:59:24**
